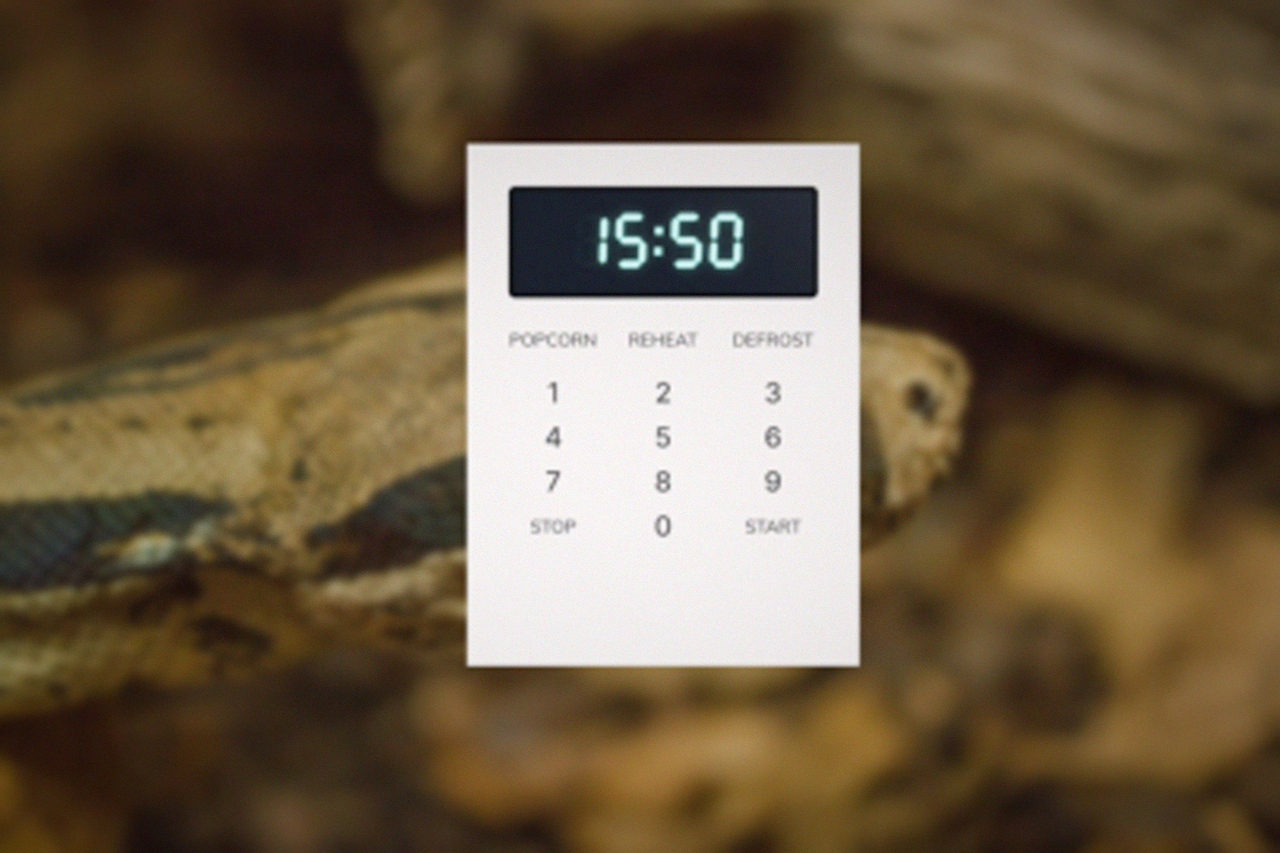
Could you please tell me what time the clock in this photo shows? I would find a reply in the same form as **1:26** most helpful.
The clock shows **15:50**
